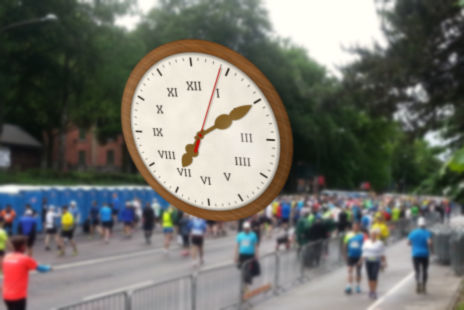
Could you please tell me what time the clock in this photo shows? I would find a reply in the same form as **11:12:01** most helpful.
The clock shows **7:10:04**
